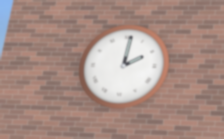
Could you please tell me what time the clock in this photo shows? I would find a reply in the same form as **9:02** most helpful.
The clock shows **2:01**
